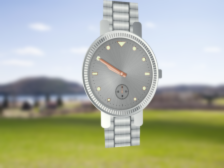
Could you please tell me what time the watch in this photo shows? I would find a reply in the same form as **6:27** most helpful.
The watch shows **9:50**
